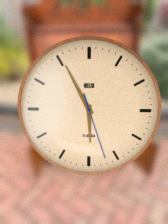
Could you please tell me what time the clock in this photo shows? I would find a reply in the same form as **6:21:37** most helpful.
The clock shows **5:55:27**
